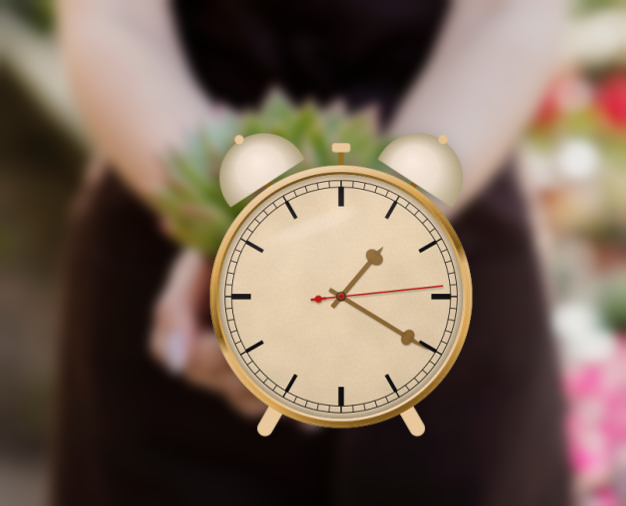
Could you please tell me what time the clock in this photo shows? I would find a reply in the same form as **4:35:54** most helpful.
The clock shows **1:20:14**
